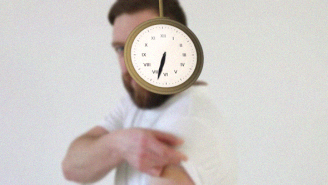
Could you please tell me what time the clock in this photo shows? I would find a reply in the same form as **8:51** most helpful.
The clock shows **6:33**
